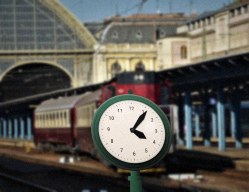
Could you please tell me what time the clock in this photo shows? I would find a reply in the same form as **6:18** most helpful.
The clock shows **4:06**
